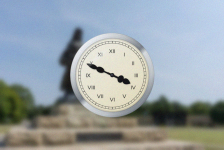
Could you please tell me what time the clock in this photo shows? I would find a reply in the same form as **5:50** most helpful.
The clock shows **3:49**
